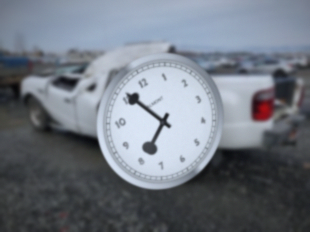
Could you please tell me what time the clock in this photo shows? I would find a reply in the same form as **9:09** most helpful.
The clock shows **7:56**
